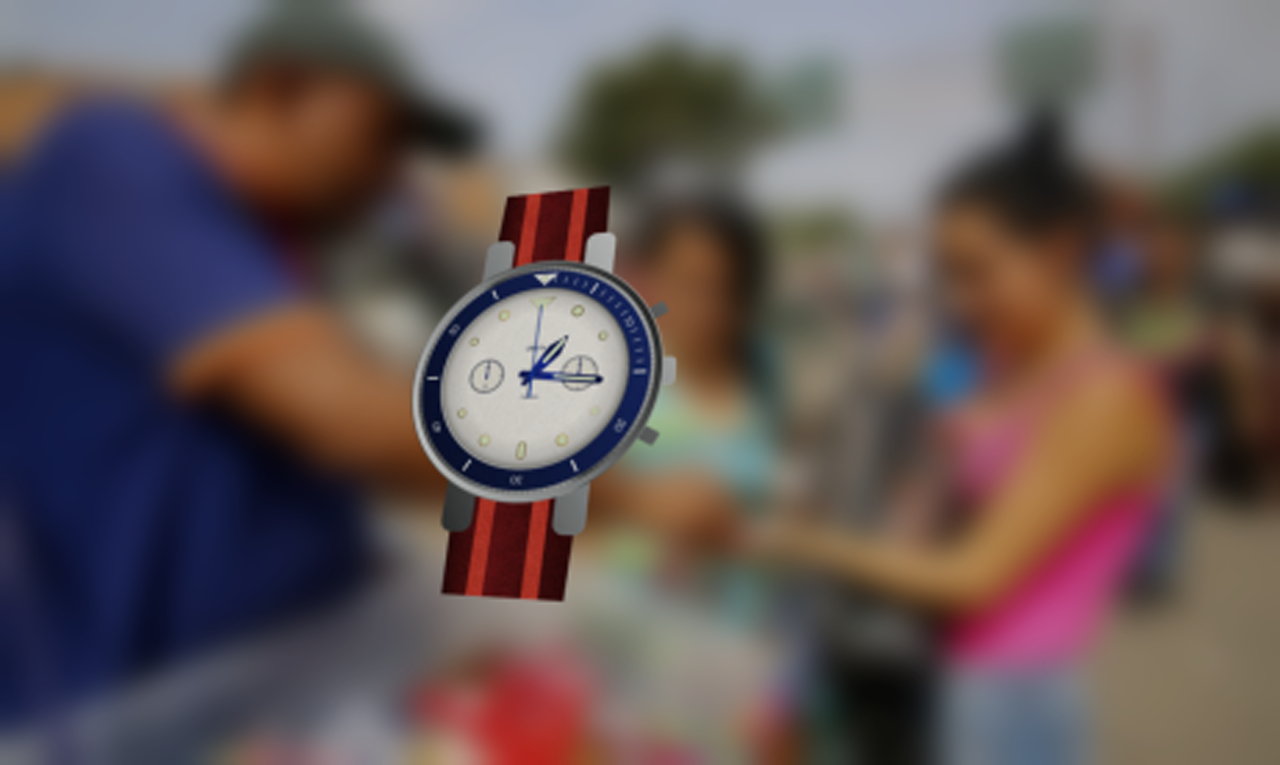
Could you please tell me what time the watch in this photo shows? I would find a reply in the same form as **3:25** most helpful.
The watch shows **1:16**
